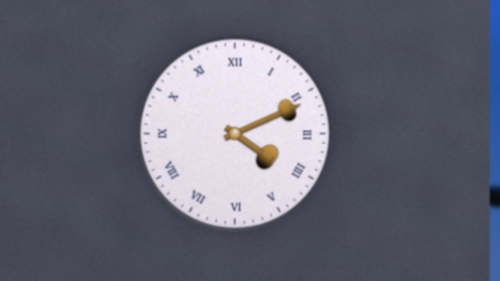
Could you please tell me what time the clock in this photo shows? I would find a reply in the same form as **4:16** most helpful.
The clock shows **4:11**
